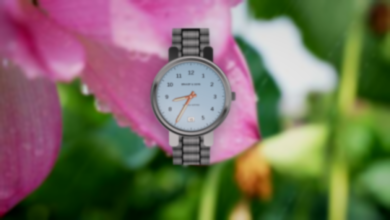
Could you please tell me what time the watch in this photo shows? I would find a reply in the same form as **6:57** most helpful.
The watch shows **8:35**
